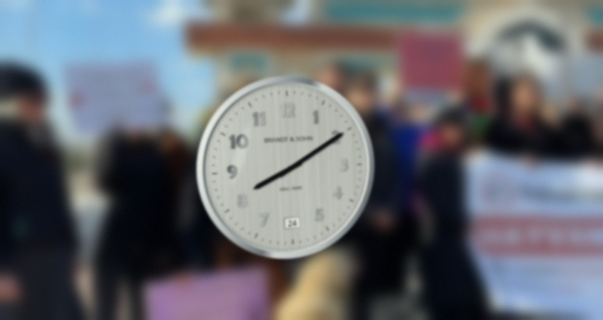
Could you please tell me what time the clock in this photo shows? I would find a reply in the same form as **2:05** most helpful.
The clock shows **8:10**
